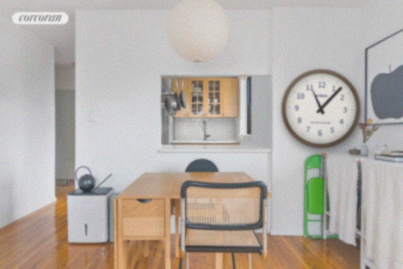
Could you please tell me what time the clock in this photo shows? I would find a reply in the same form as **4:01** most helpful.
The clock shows **11:07**
